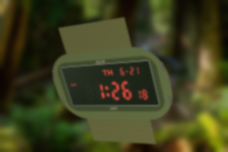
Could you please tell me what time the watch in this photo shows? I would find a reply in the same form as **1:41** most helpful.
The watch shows **1:26**
